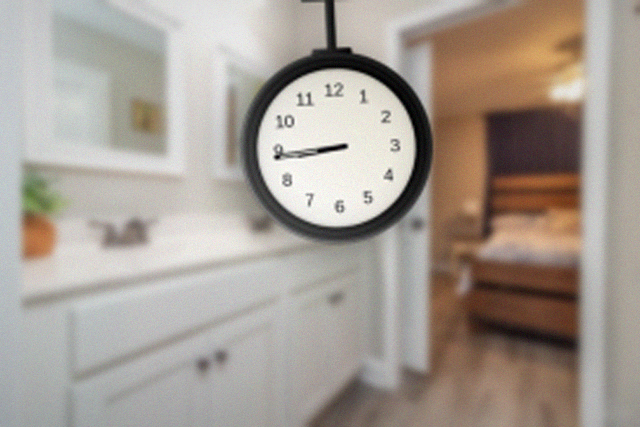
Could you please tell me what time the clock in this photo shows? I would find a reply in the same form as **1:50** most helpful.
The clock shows **8:44**
